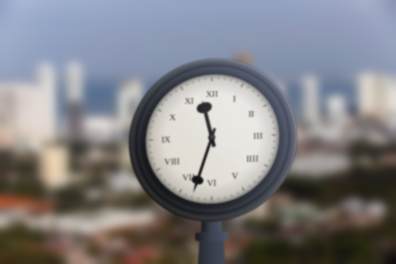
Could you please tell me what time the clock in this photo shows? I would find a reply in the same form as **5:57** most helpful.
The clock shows **11:33**
